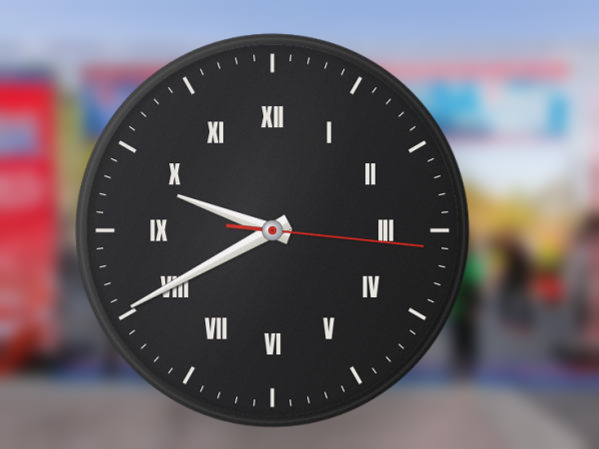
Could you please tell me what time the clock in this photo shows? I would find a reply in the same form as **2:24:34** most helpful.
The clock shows **9:40:16**
